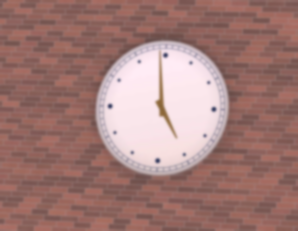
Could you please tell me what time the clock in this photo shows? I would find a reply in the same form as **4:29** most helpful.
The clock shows **4:59**
